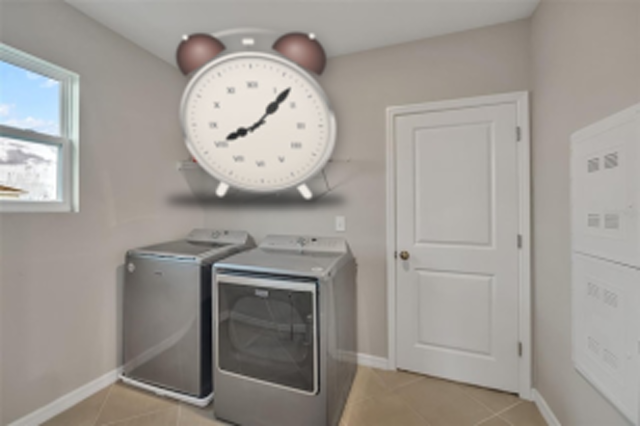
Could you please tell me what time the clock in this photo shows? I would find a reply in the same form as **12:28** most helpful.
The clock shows **8:07**
